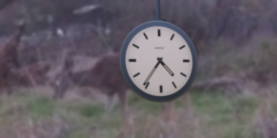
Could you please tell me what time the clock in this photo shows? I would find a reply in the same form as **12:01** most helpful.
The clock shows **4:36**
